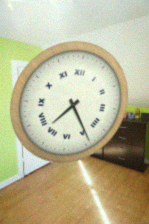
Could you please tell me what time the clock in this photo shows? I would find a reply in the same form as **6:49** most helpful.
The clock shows **7:24**
